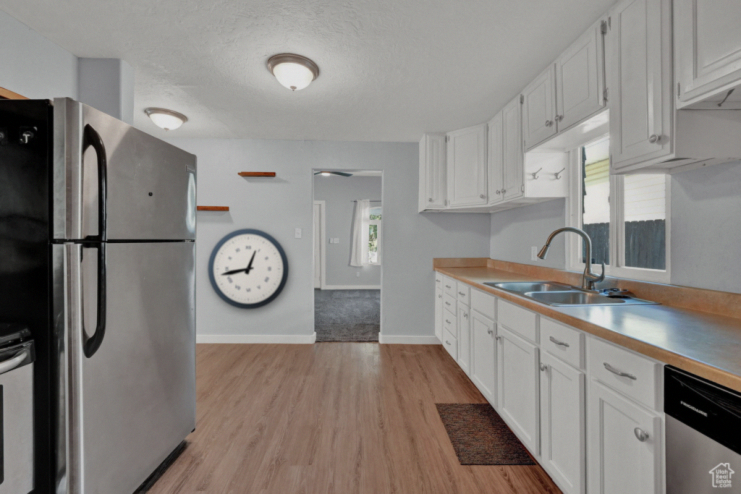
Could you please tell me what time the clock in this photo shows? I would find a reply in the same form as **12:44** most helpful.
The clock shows **12:43**
